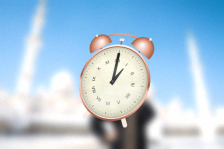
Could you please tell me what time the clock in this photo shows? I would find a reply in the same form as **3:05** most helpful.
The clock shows **1:00**
